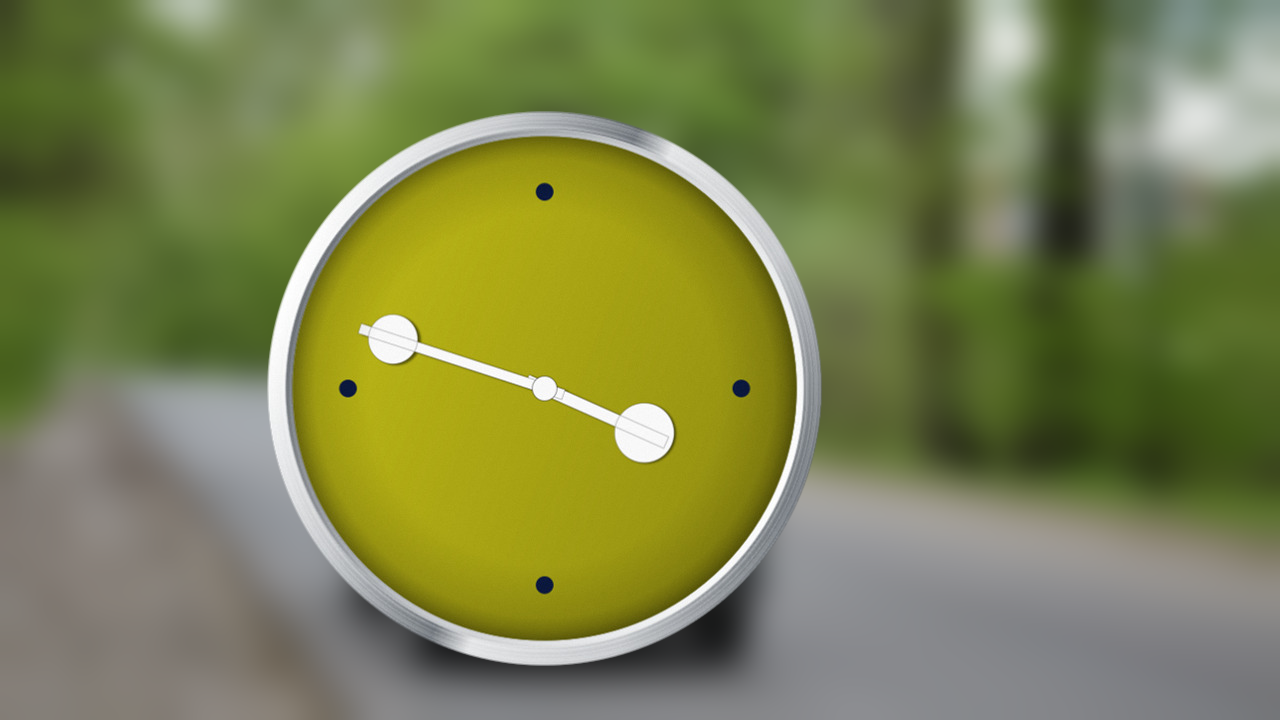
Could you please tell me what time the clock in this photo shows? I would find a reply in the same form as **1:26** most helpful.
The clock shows **3:48**
